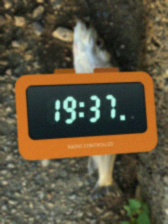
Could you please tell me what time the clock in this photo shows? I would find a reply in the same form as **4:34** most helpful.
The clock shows **19:37**
